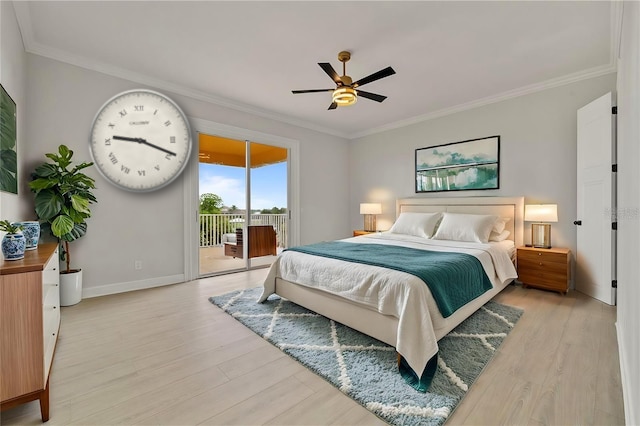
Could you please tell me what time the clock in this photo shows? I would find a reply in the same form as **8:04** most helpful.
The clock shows **9:19**
